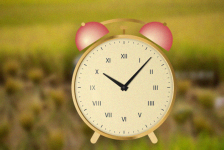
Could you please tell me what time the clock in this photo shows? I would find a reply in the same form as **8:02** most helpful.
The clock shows **10:07**
